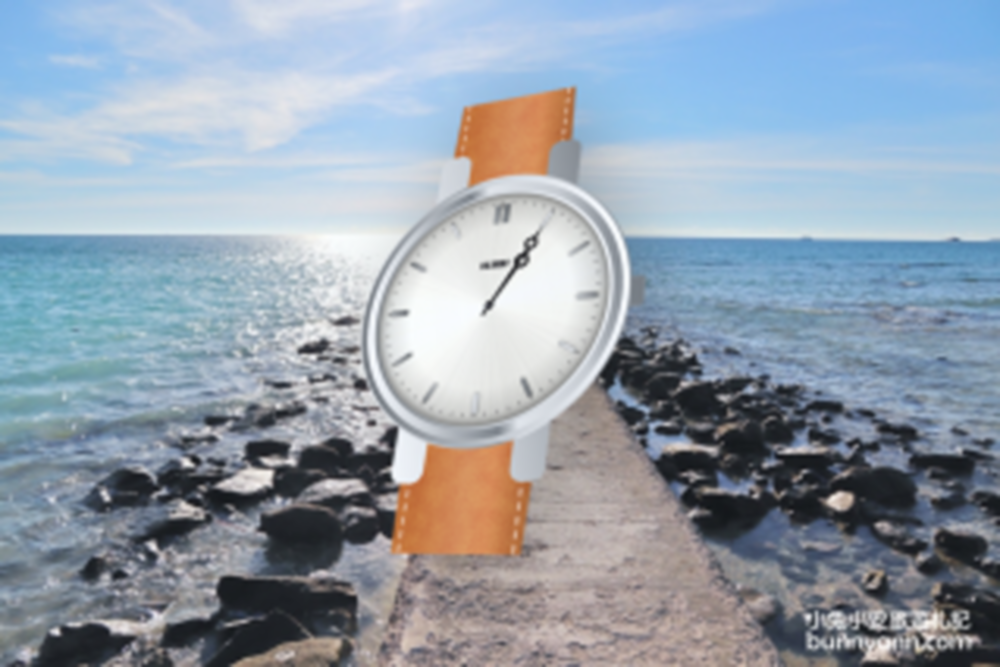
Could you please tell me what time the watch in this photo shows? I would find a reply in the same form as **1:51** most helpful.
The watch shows **1:05**
